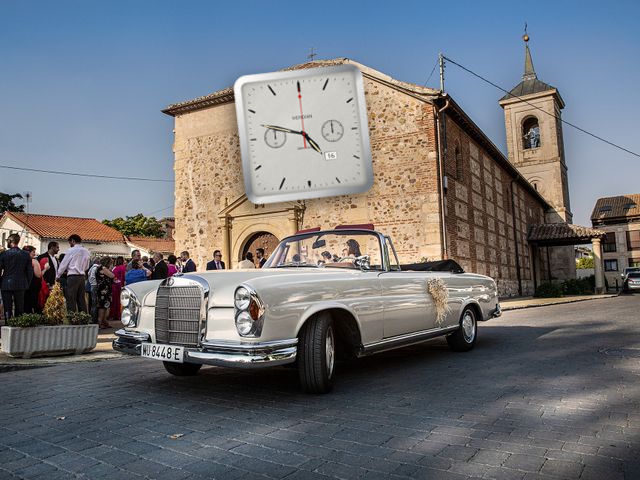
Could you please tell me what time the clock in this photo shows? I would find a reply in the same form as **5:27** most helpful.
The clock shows **4:48**
